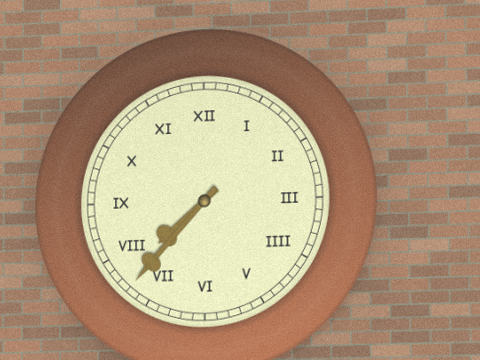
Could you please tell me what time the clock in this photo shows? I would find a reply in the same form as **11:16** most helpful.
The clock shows **7:37**
